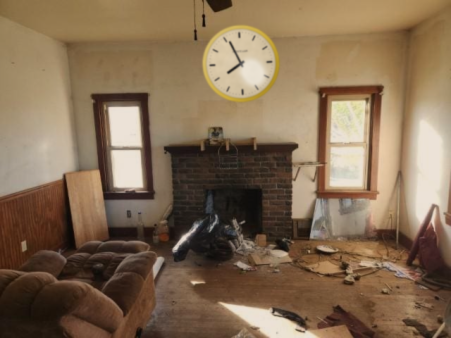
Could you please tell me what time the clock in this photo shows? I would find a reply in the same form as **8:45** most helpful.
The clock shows **7:56**
